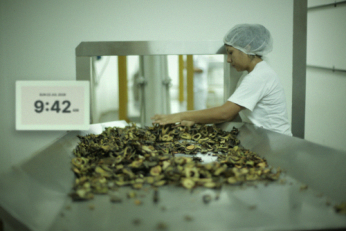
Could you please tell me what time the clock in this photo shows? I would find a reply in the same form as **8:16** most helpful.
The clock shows **9:42**
